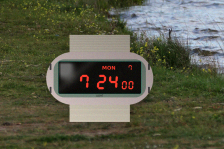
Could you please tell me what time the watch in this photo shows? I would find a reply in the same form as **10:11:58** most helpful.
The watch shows **7:24:00**
